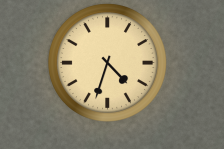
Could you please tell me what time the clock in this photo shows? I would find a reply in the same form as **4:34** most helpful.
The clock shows **4:33**
